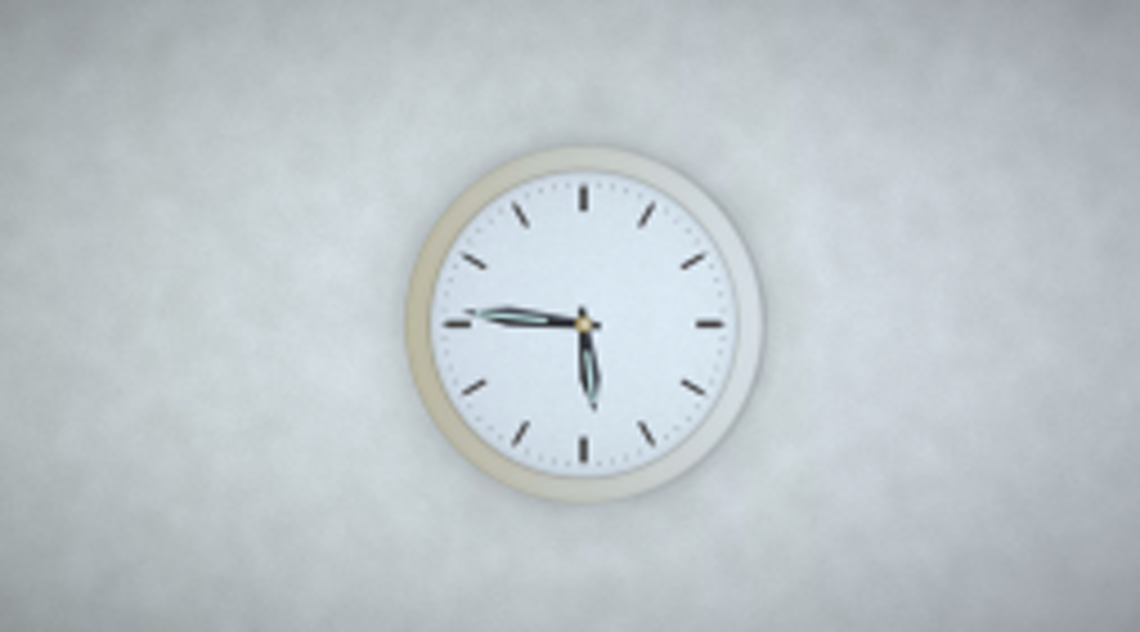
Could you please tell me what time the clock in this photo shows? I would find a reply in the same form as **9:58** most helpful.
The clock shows **5:46**
